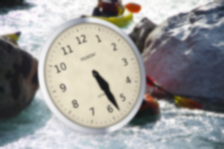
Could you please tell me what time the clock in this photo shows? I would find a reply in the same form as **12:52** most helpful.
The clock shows **5:28**
